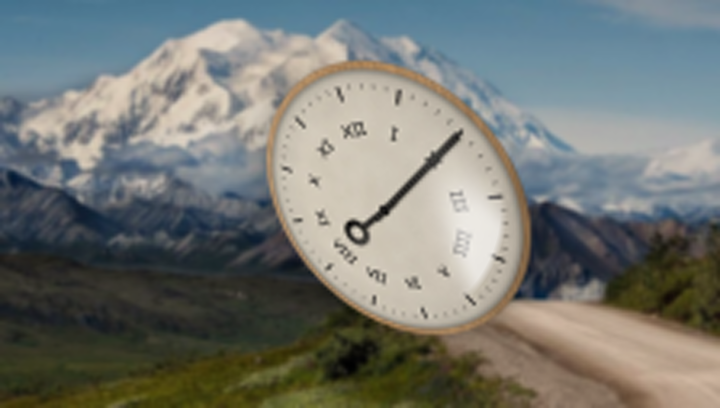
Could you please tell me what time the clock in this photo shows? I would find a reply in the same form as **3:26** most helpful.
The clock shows **8:10**
